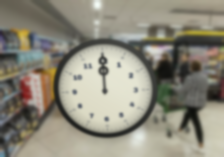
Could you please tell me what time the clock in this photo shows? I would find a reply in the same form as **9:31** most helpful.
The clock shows **12:00**
